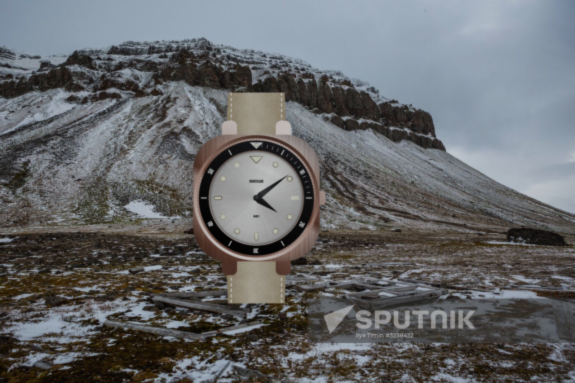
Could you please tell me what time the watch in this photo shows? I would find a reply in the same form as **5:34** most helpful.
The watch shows **4:09**
